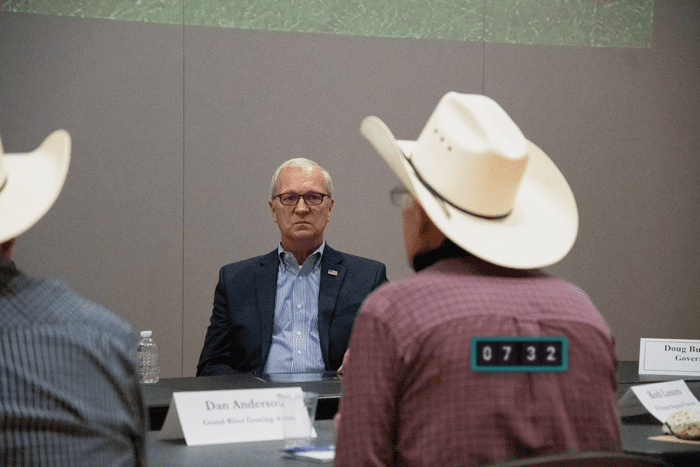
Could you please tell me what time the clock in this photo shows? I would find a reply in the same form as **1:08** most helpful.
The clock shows **7:32**
